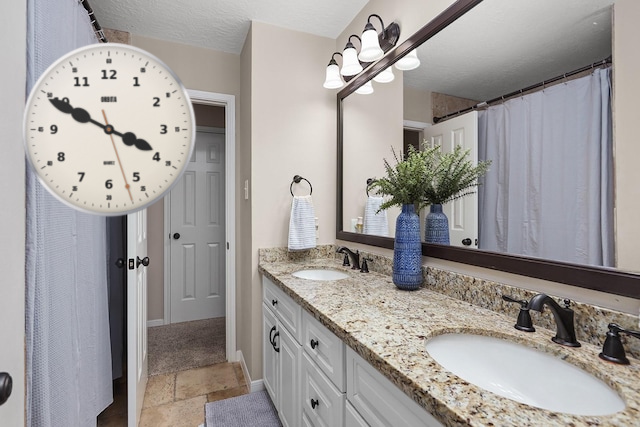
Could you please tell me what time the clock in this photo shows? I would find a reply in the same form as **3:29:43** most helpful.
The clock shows **3:49:27**
